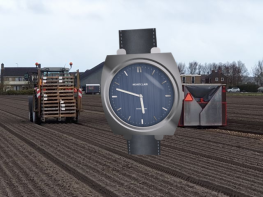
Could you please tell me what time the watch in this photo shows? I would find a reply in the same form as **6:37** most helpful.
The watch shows **5:48**
